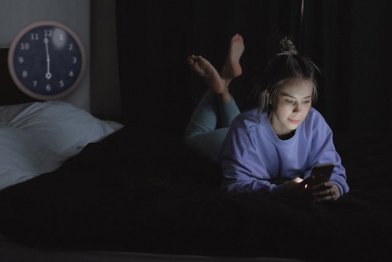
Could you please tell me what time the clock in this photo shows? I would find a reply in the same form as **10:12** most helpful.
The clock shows **5:59**
